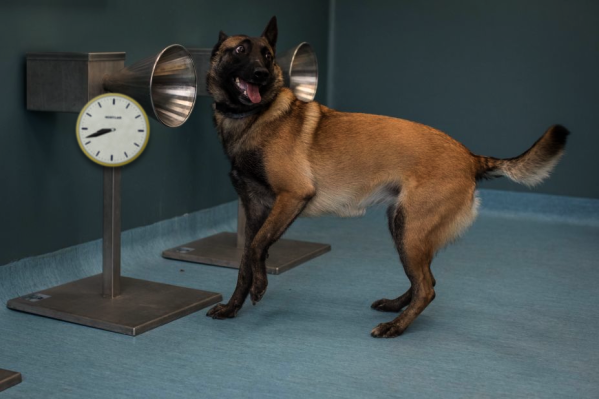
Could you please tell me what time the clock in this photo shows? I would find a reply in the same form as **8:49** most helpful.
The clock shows **8:42**
